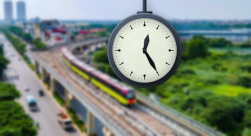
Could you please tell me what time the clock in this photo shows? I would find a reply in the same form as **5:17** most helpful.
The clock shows **12:25**
